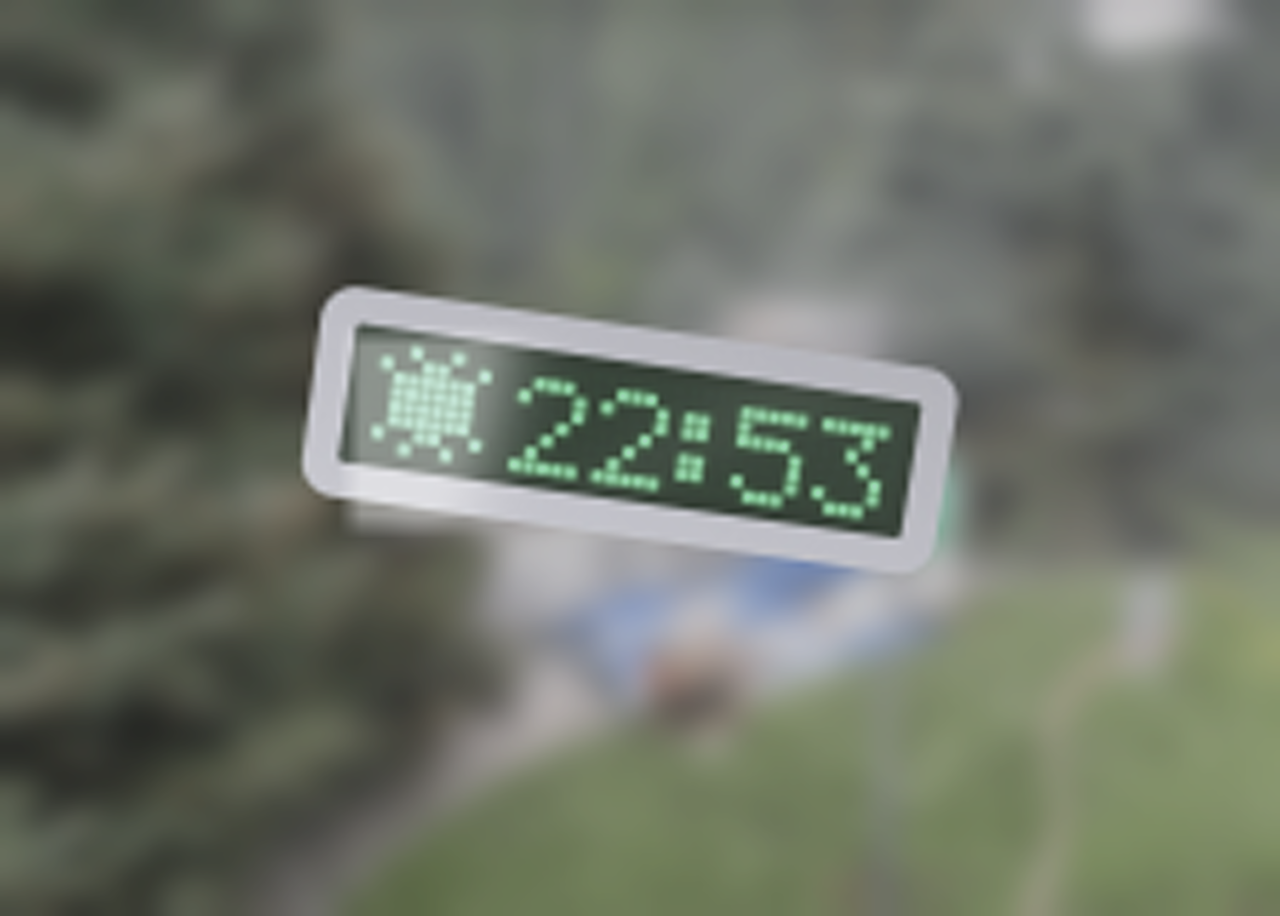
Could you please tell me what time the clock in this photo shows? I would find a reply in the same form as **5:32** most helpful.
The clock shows **22:53**
